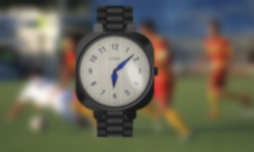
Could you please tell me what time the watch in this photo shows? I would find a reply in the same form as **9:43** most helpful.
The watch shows **6:08**
